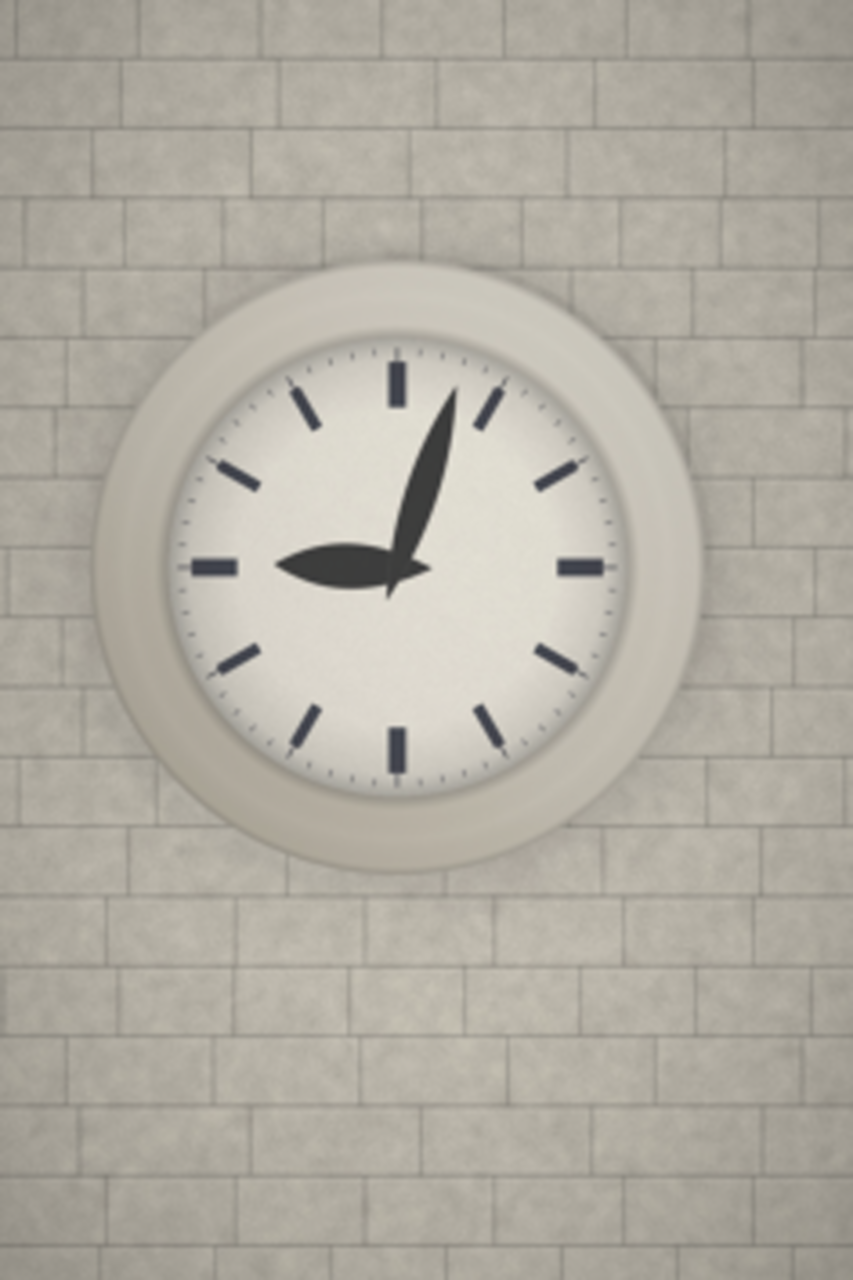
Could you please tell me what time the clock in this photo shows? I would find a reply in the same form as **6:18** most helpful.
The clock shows **9:03**
